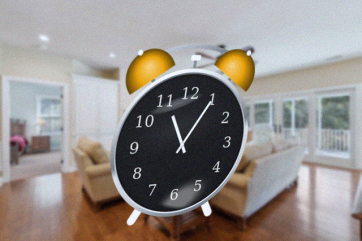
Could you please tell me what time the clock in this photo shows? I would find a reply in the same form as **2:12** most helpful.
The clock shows **11:05**
